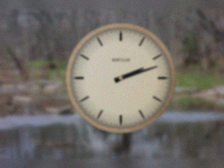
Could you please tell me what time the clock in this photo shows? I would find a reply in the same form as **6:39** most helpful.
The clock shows **2:12**
